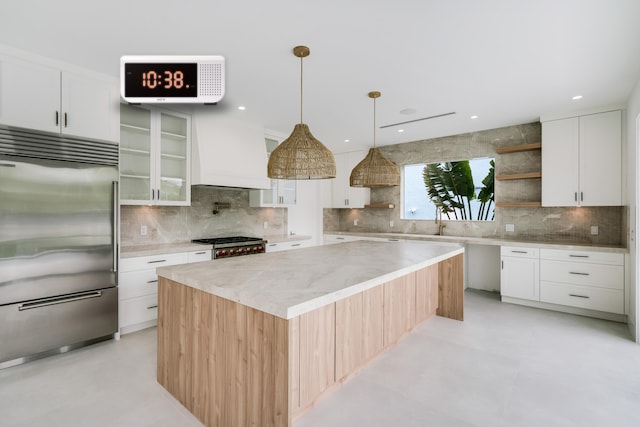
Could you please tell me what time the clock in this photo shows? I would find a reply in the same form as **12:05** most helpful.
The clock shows **10:38**
